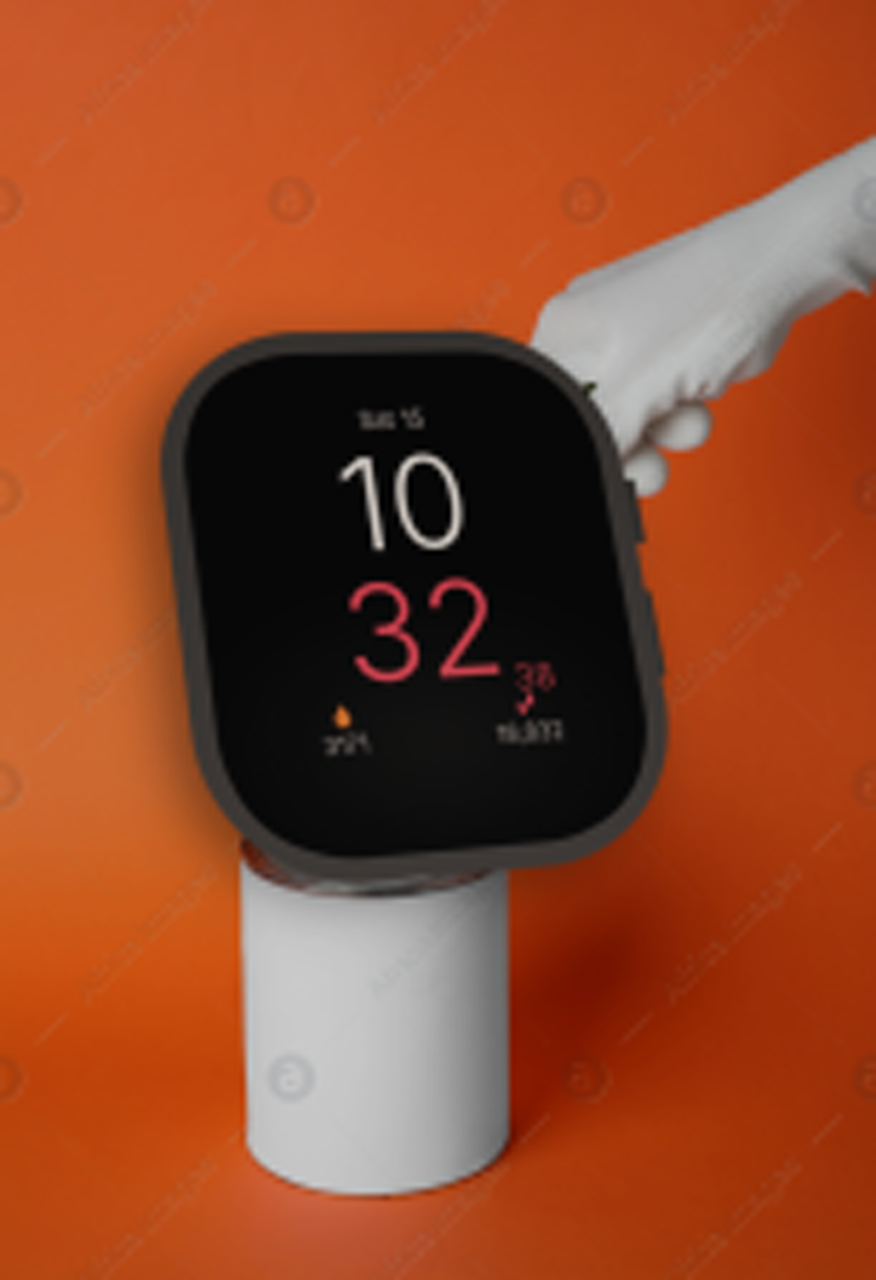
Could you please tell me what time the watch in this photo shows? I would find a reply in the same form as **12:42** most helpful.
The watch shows **10:32**
